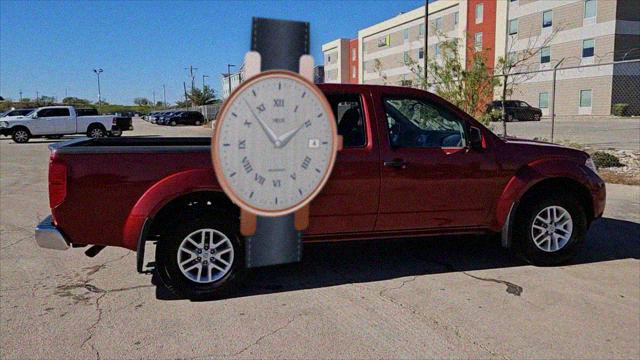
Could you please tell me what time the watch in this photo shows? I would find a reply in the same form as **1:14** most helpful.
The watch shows **1:53**
